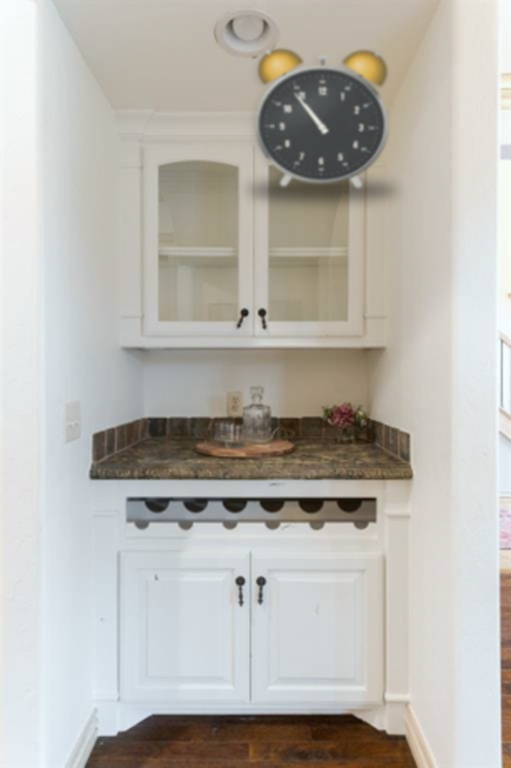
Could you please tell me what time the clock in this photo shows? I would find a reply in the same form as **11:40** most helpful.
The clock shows **10:54**
